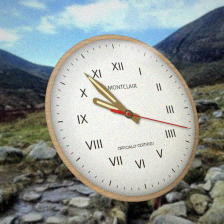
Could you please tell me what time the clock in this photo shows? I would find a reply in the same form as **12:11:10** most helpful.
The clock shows **9:53:18**
